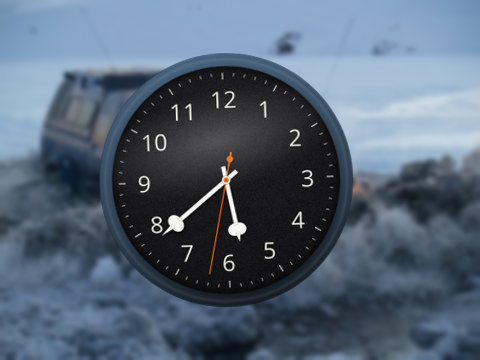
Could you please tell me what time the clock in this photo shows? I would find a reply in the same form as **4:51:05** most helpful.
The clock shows **5:38:32**
